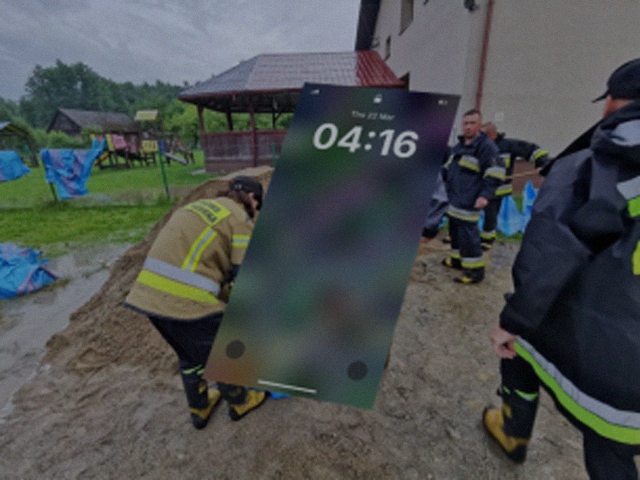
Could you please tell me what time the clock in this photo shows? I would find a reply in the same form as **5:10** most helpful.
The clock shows **4:16**
